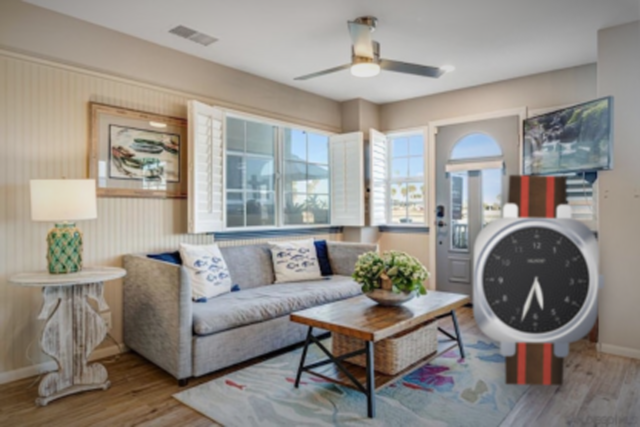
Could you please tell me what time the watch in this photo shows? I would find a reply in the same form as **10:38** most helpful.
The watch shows **5:33**
